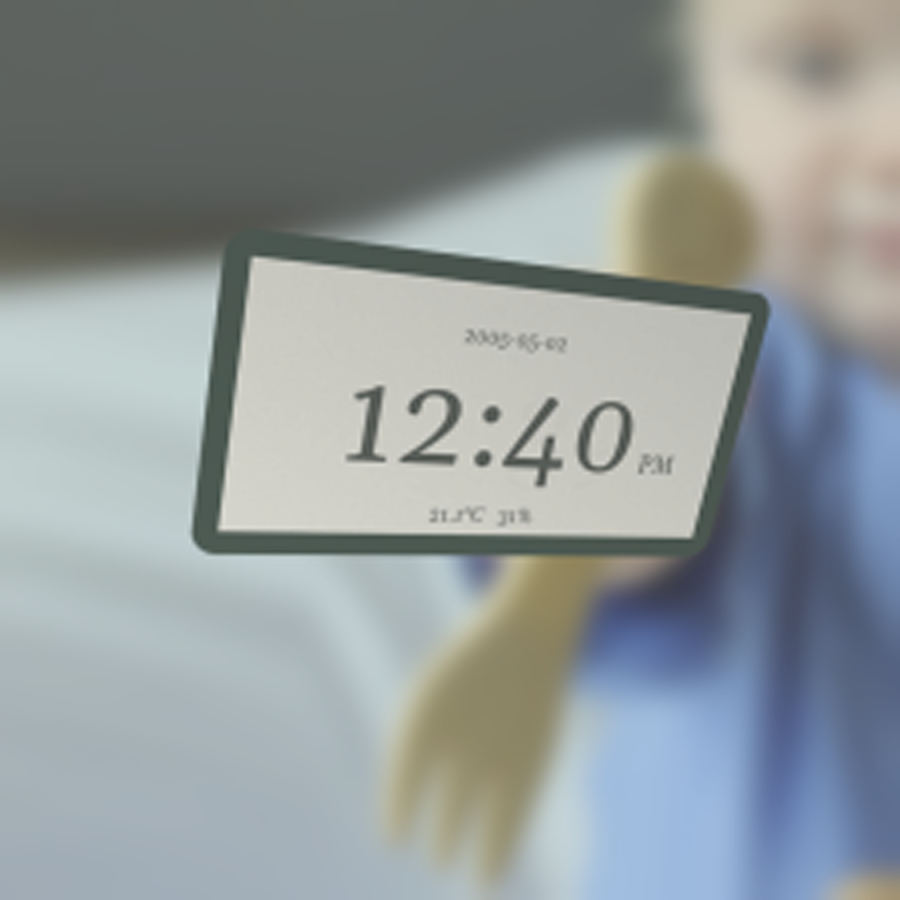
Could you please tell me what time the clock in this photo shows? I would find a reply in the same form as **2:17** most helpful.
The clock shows **12:40**
